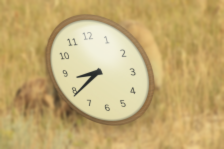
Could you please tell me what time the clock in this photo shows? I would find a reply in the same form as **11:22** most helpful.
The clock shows **8:39**
